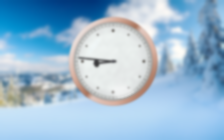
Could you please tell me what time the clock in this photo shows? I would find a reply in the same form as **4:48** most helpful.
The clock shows **8:46**
